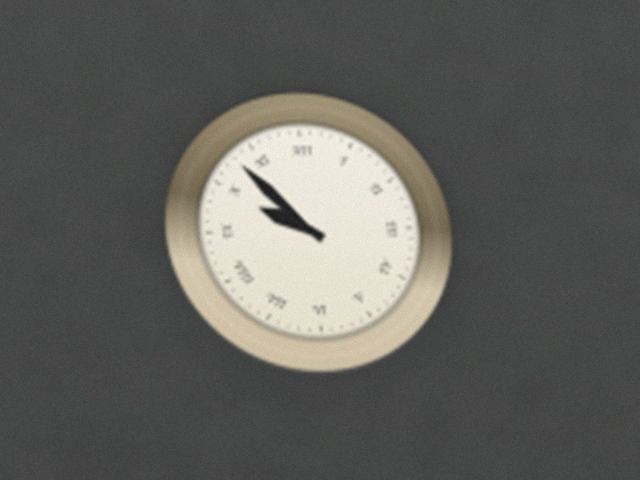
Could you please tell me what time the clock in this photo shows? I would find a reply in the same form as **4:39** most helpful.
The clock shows **9:53**
